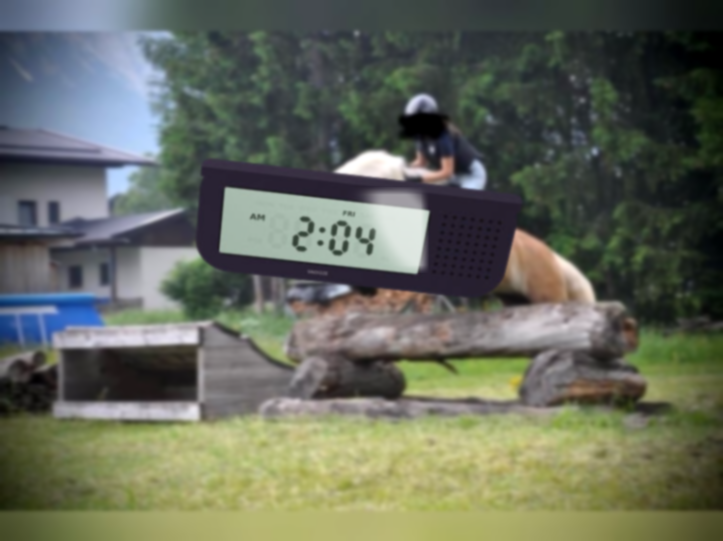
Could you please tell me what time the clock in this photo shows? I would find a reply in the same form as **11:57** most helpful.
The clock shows **2:04**
